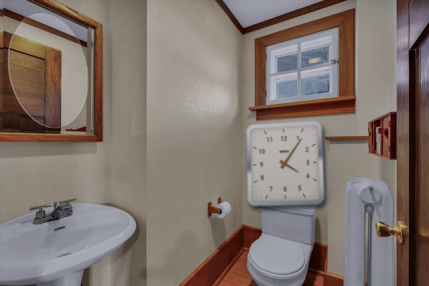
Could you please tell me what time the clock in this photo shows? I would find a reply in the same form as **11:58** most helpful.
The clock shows **4:06**
